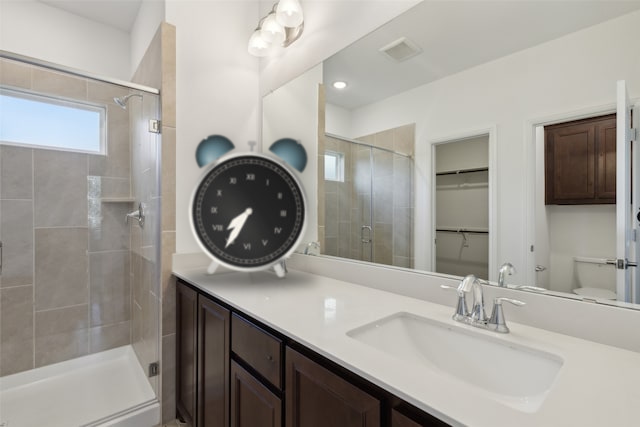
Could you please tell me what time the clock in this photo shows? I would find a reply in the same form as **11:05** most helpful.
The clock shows **7:35**
